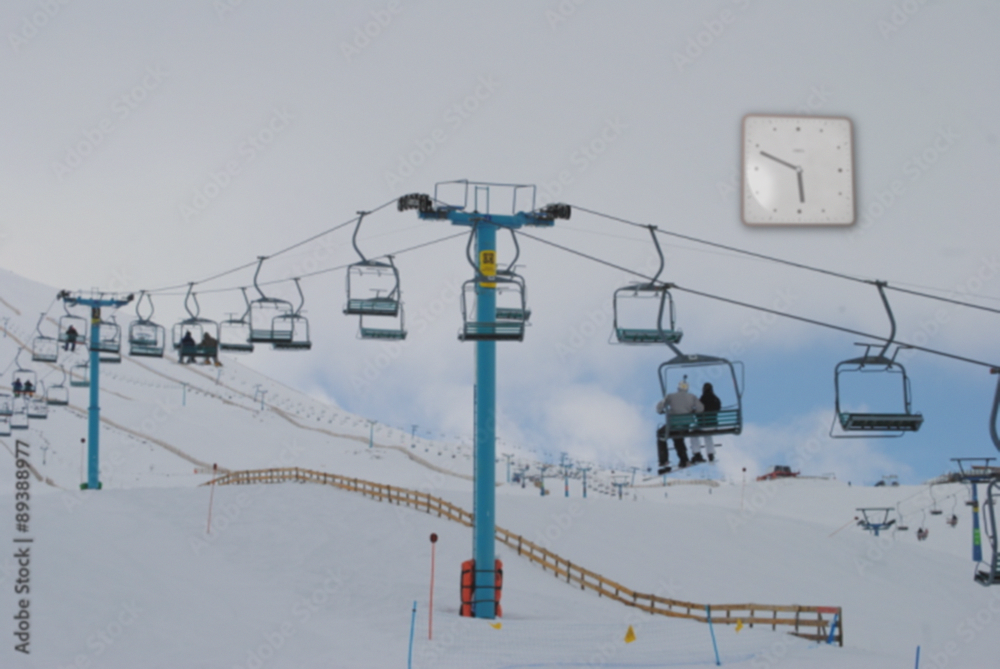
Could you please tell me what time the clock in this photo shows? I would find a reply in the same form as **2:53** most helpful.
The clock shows **5:49**
